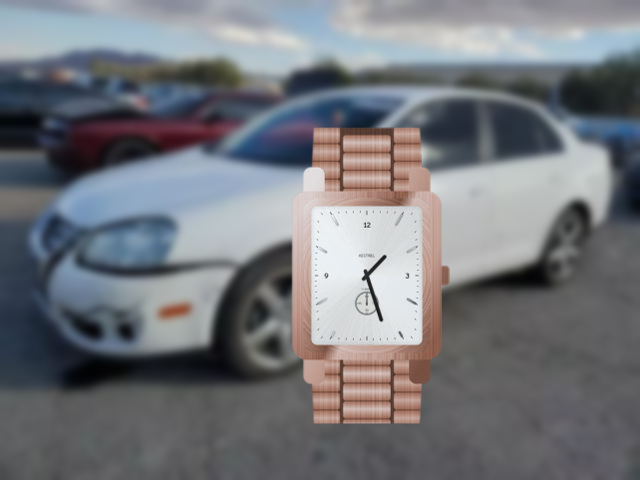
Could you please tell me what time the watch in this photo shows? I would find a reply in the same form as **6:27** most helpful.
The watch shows **1:27**
